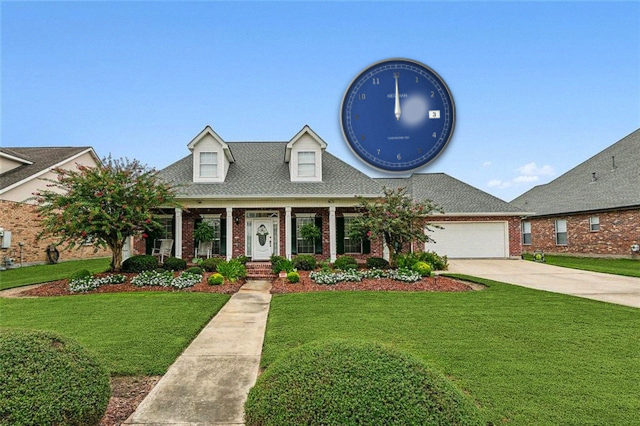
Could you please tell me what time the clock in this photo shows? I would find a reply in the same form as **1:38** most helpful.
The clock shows **12:00**
